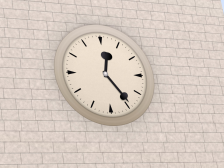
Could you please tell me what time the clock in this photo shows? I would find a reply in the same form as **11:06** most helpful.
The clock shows **12:24**
